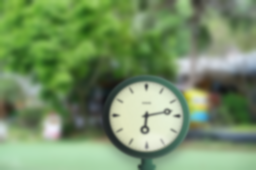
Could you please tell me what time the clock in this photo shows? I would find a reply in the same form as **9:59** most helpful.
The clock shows **6:13**
